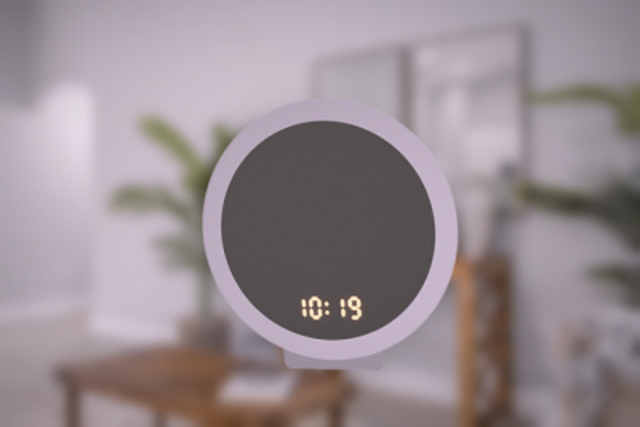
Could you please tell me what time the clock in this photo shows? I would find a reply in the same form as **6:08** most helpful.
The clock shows **10:19**
